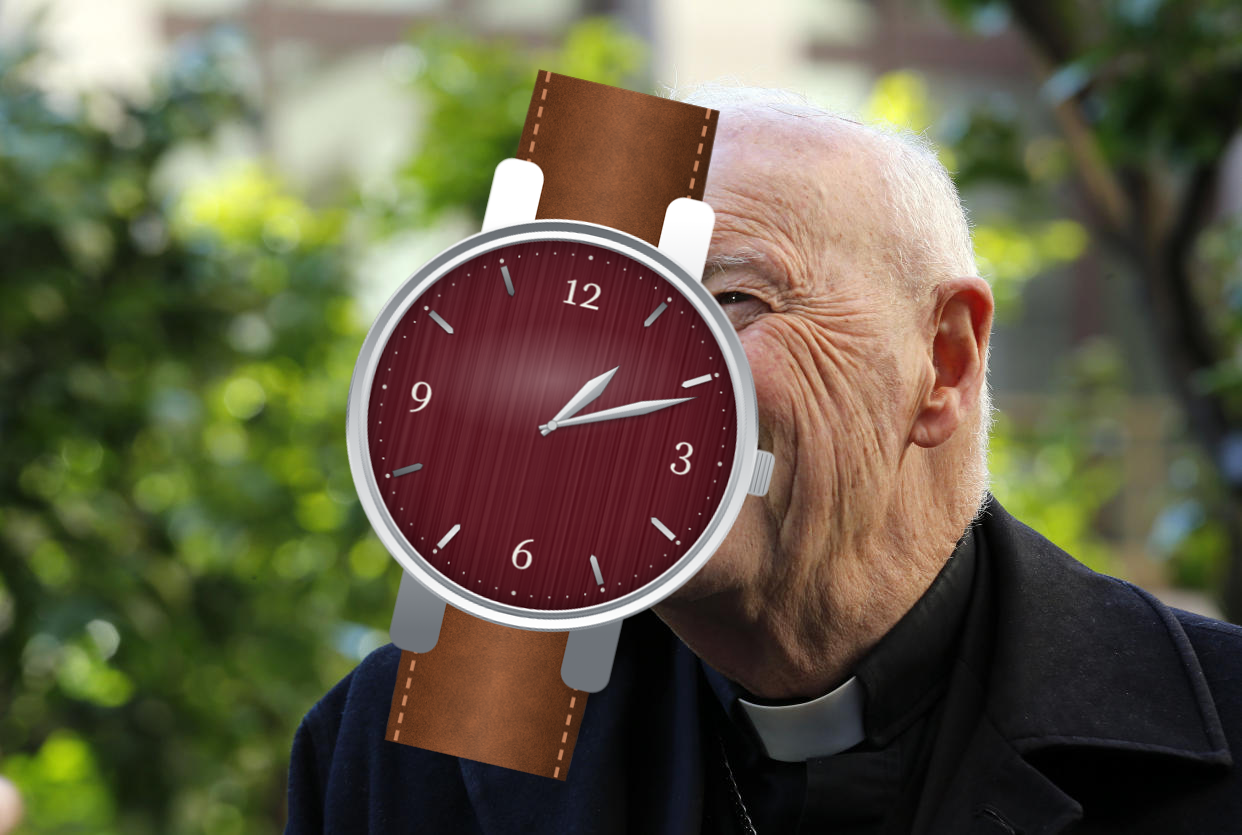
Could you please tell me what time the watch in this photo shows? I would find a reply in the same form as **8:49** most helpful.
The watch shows **1:11**
